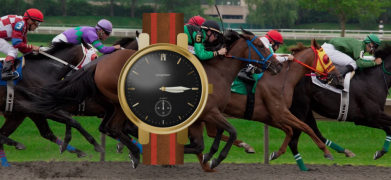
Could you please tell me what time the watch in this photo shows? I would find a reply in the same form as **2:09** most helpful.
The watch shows **3:15**
